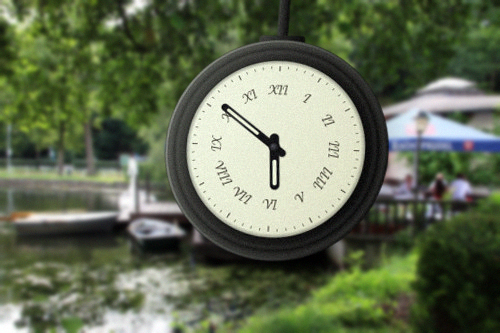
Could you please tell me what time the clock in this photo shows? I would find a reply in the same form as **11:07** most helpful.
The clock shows **5:51**
